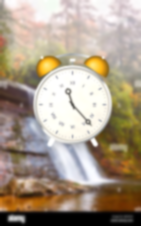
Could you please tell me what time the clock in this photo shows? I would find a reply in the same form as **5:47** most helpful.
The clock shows **11:23**
